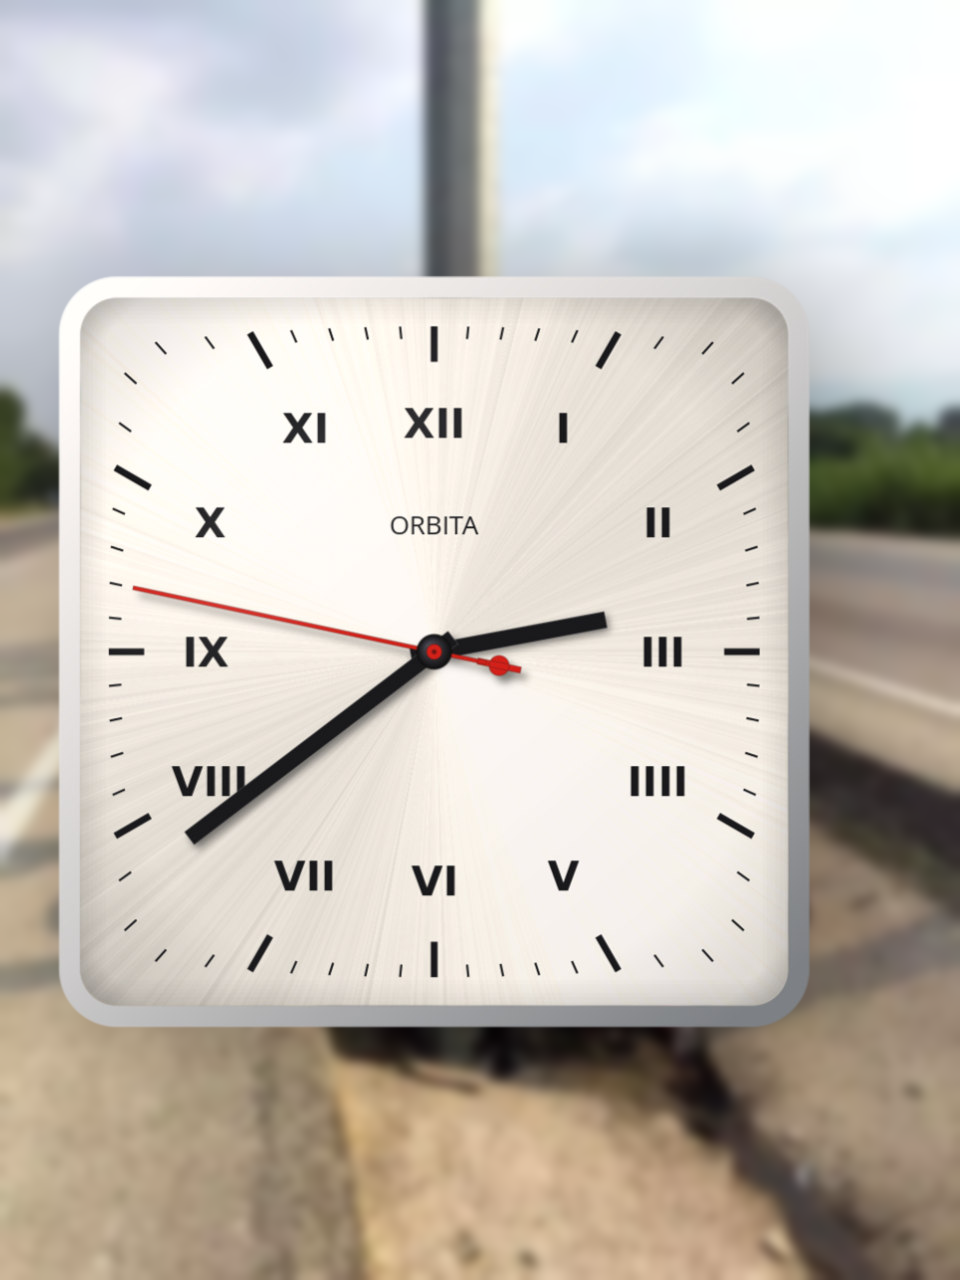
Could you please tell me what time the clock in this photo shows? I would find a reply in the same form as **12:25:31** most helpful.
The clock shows **2:38:47**
